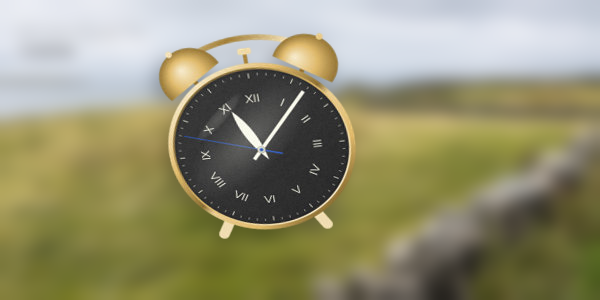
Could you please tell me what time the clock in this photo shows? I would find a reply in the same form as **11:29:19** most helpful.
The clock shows **11:06:48**
